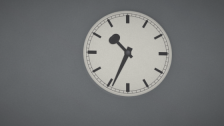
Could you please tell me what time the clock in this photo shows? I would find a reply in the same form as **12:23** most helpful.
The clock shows **10:34**
